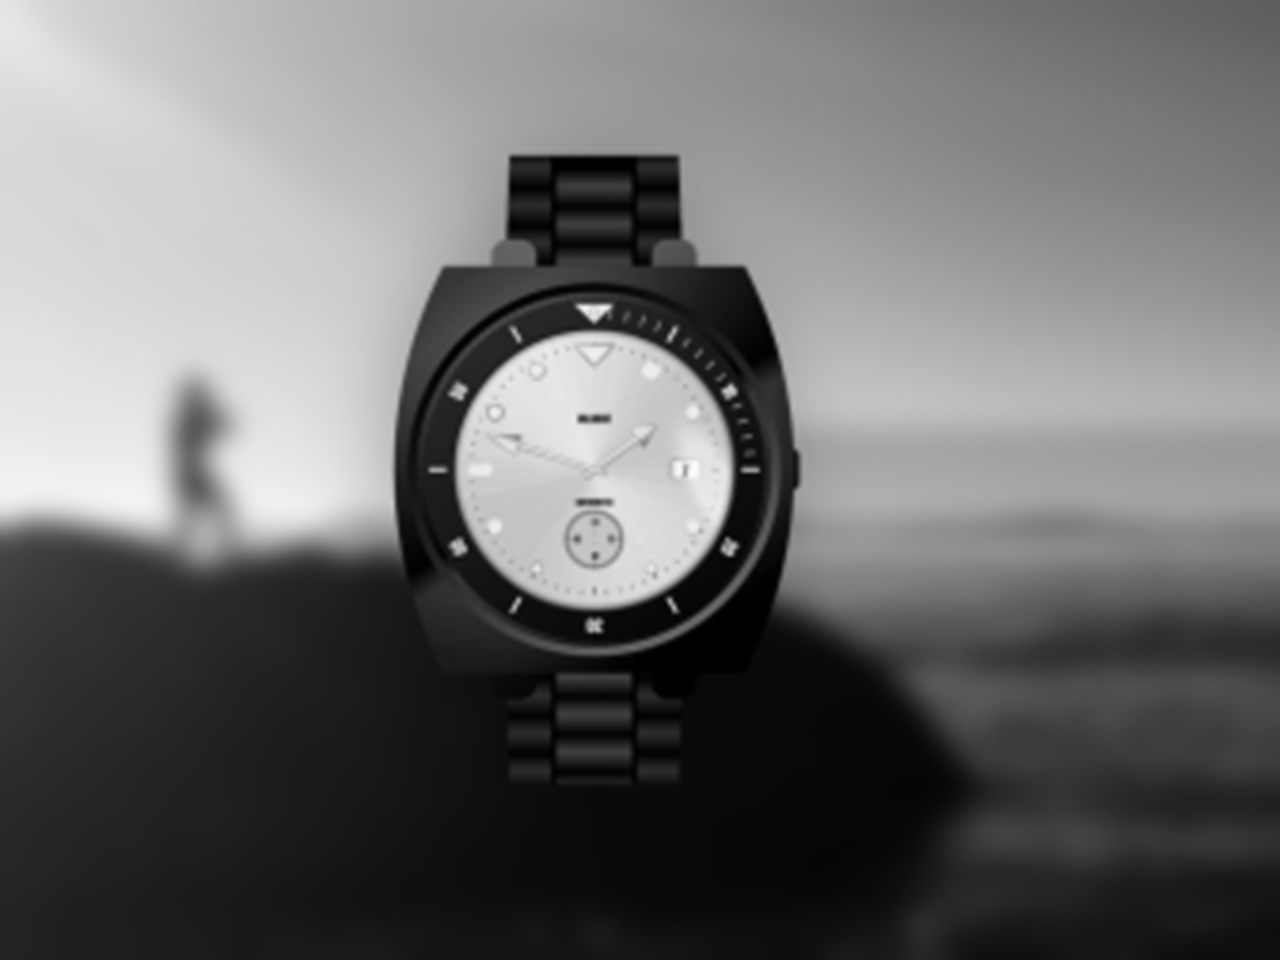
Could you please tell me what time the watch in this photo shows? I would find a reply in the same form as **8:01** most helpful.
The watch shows **1:48**
